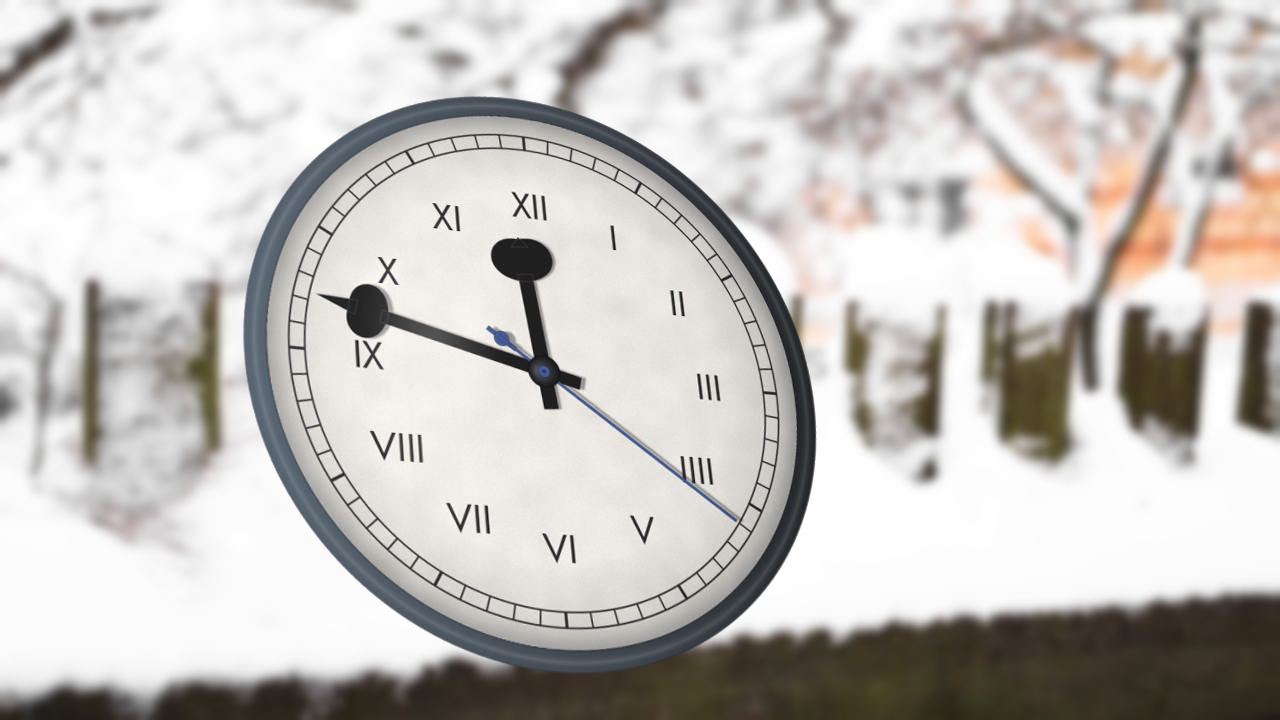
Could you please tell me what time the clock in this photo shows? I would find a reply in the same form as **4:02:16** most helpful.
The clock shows **11:47:21**
